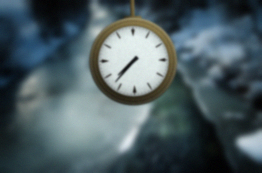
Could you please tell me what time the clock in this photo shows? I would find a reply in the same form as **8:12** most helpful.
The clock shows **7:37**
